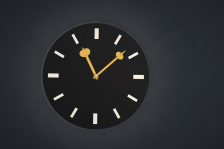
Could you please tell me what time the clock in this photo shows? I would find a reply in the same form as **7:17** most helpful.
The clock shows **11:08**
